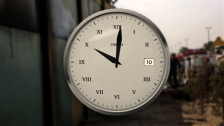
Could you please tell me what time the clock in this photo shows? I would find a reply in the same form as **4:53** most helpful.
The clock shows **10:01**
